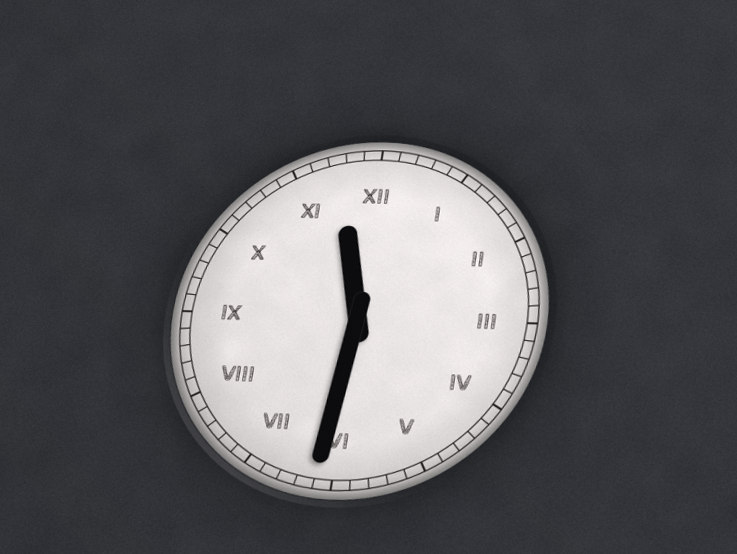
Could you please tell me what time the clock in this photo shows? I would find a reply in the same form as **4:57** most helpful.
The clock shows **11:31**
